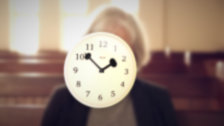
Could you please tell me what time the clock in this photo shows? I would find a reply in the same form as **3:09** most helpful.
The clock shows **1:52**
